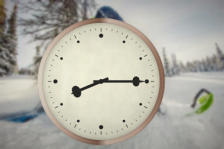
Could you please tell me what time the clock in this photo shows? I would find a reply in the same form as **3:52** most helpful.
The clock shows **8:15**
